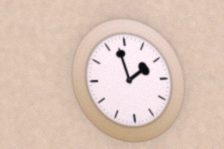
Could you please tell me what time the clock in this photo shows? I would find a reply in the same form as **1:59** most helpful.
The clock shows **1:58**
